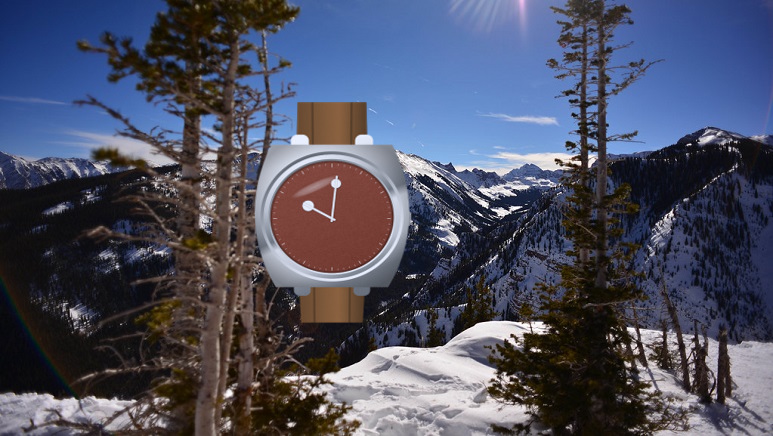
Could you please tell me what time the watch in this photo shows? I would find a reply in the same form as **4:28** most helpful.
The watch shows **10:01**
